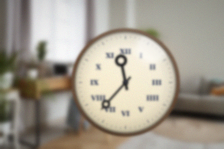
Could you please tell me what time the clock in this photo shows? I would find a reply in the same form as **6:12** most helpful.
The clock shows **11:37**
